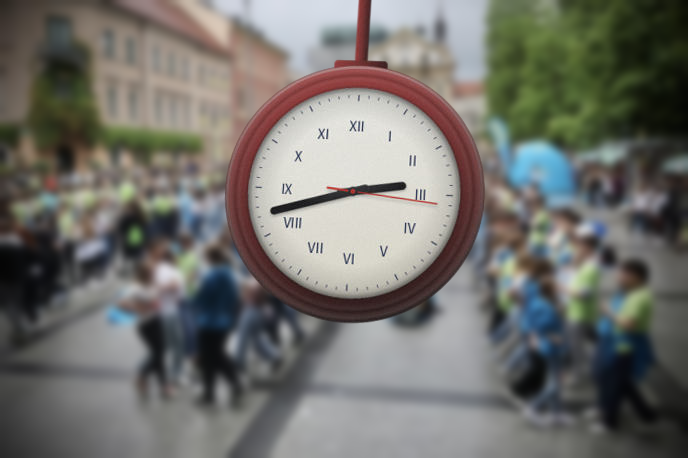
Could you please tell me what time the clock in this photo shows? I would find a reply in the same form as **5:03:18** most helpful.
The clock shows **2:42:16**
